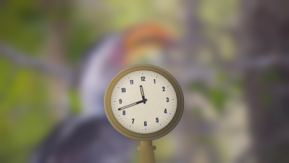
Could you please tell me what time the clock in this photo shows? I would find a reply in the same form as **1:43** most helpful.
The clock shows **11:42**
